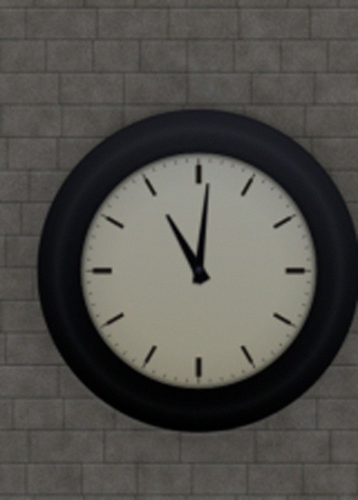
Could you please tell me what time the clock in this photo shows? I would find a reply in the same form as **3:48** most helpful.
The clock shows **11:01**
